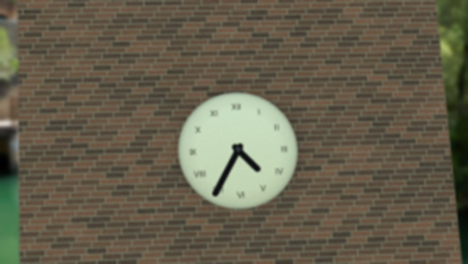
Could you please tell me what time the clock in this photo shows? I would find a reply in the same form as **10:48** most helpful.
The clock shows **4:35**
